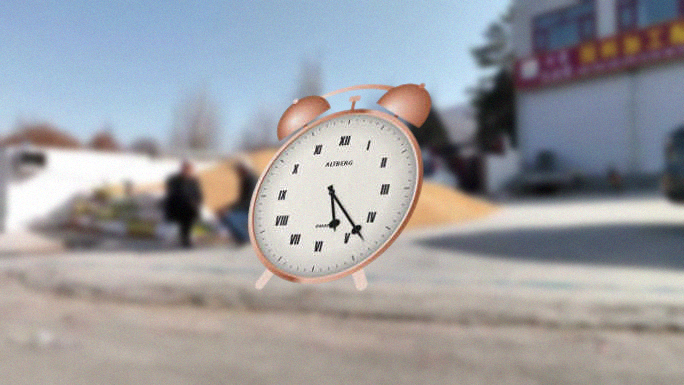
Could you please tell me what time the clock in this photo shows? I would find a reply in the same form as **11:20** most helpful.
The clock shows **5:23**
